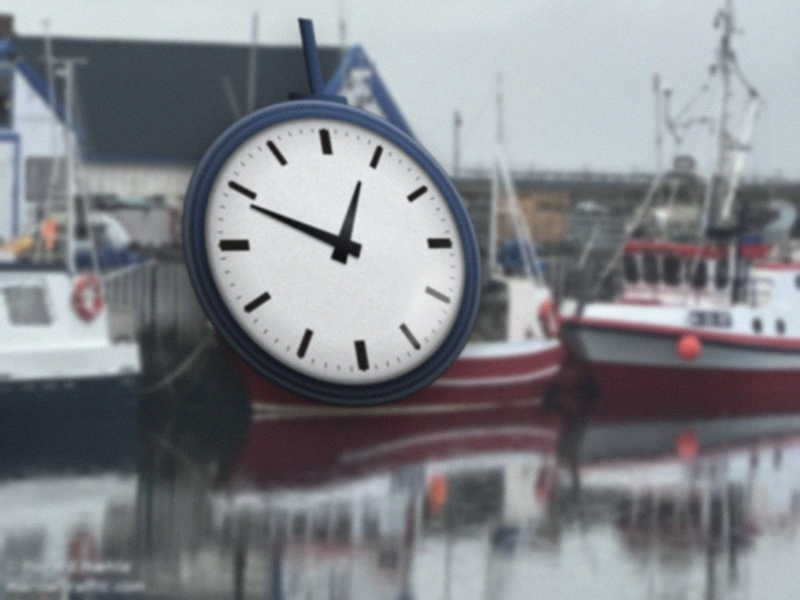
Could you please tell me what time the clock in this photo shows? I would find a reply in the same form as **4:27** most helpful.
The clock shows **12:49**
